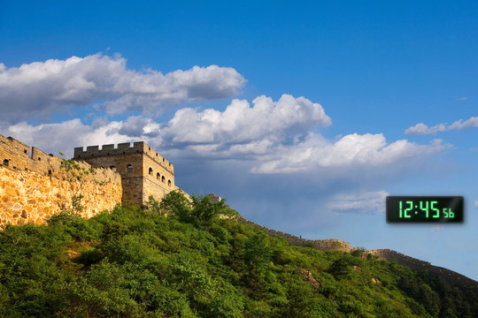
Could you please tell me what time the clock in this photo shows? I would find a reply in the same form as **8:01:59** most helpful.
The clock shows **12:45:56**
